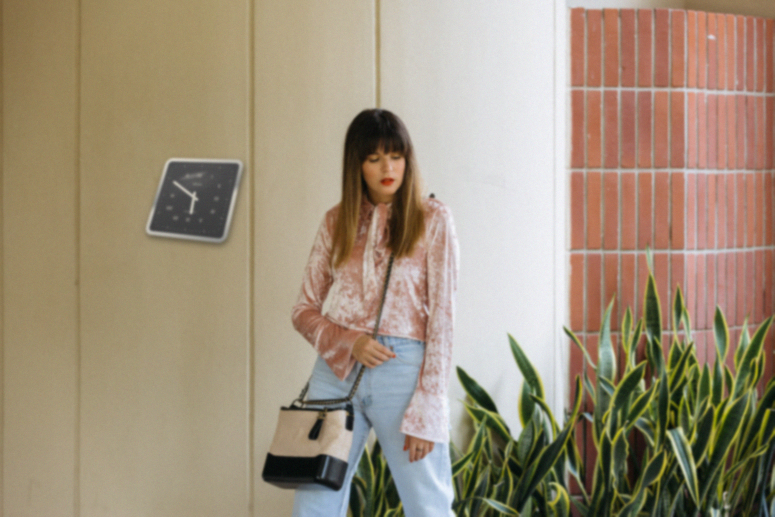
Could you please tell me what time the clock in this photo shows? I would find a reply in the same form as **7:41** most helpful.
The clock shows **5:50**
